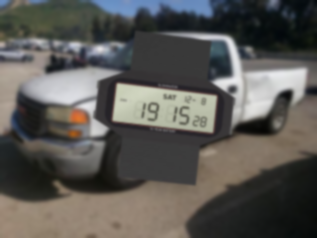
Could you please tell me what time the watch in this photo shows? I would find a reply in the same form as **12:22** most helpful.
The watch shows **19:15**
